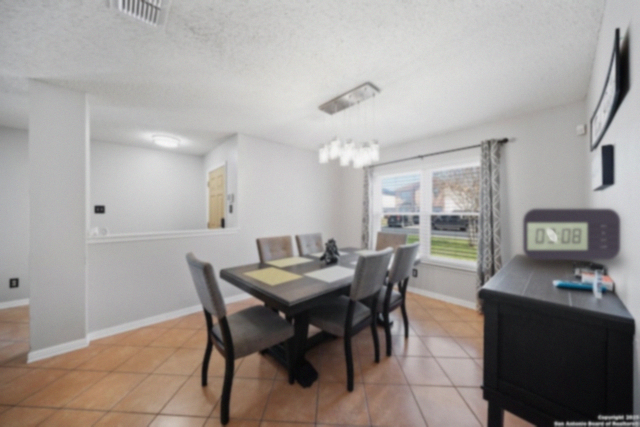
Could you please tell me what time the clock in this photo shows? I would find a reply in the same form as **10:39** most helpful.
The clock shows **3:08**
